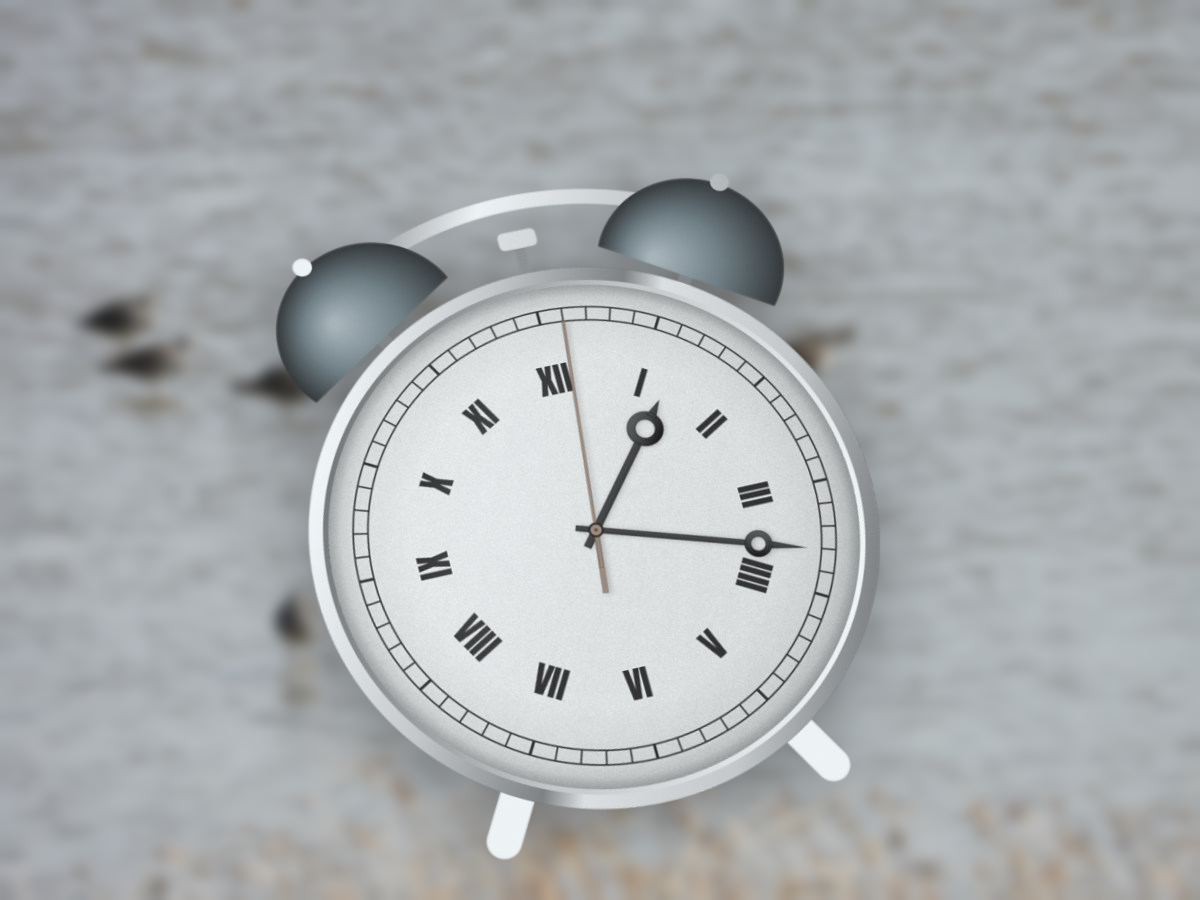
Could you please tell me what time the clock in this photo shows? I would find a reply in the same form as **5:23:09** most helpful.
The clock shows **1:18:01**
